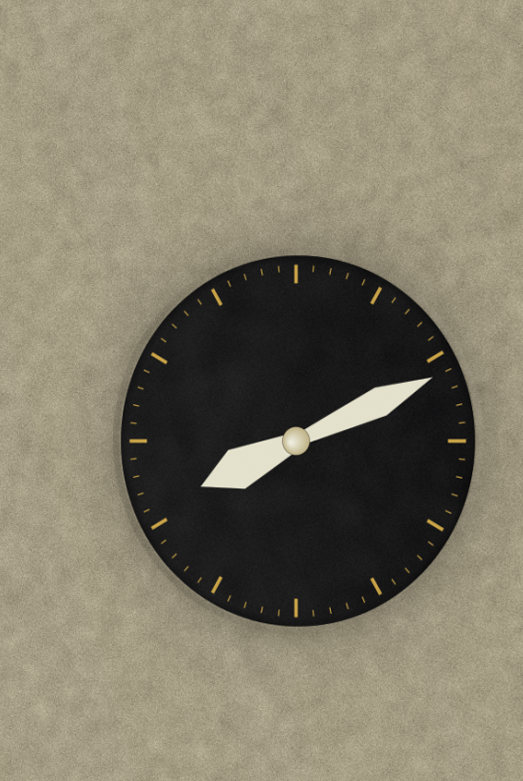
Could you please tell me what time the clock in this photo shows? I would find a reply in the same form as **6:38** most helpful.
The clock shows **8:11**
